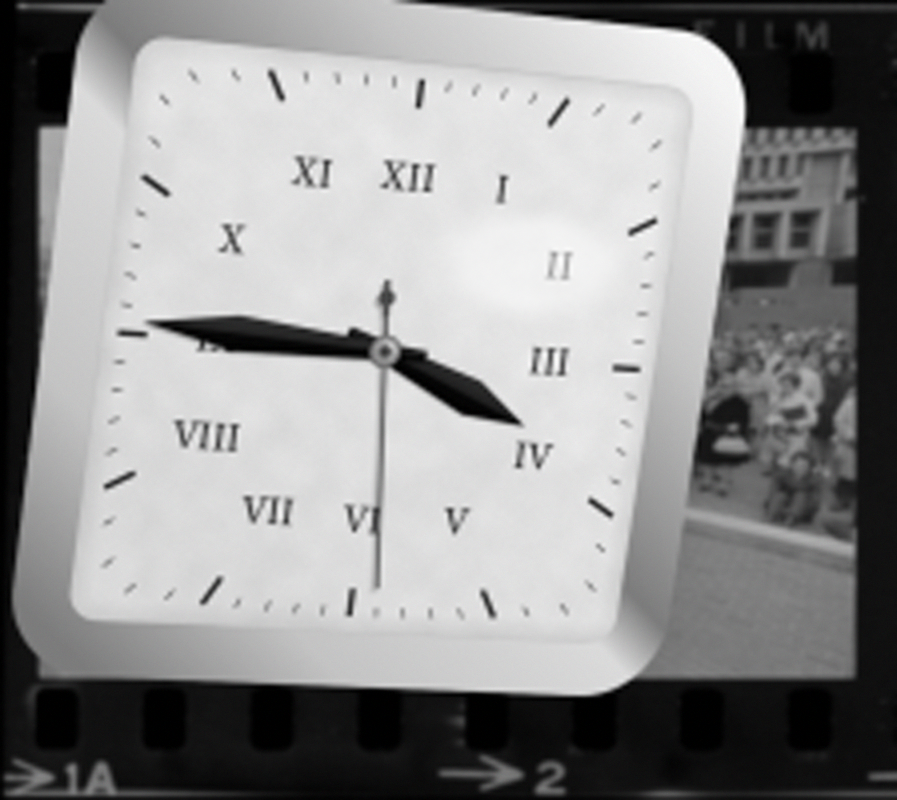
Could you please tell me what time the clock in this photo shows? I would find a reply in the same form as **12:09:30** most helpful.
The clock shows **3:45:29**
